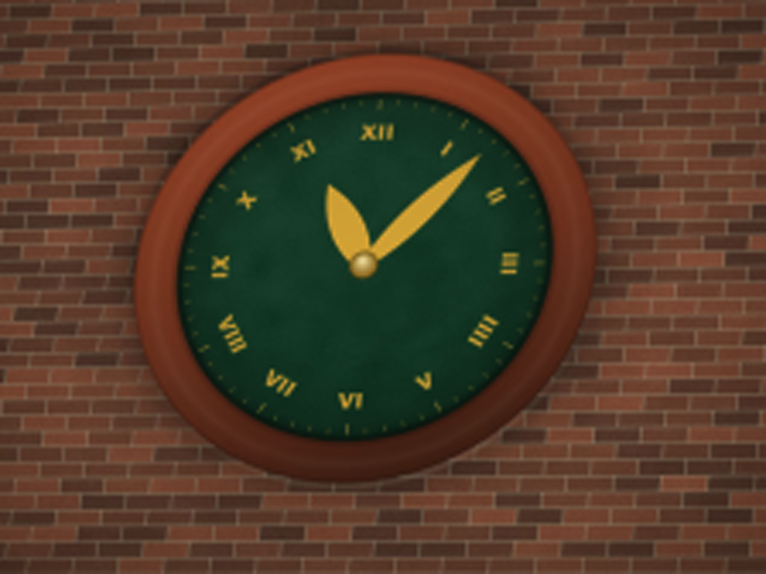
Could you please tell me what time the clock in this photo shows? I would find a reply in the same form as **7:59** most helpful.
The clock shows **11:07**
